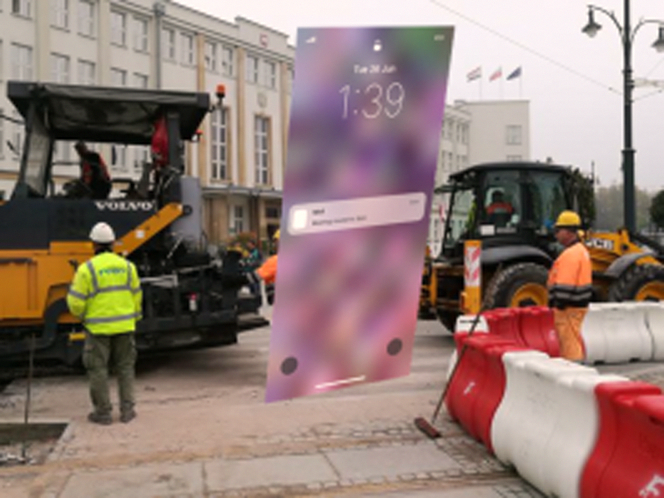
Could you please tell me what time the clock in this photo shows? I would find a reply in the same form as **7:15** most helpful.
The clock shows **1:39**
